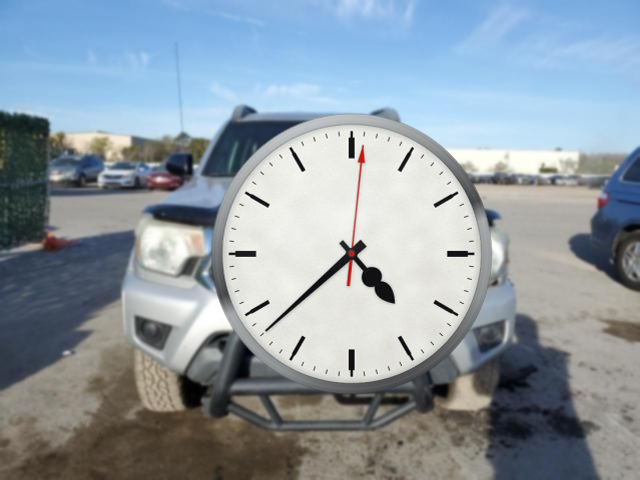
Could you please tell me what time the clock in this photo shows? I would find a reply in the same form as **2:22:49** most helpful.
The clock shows **4:38:01**
